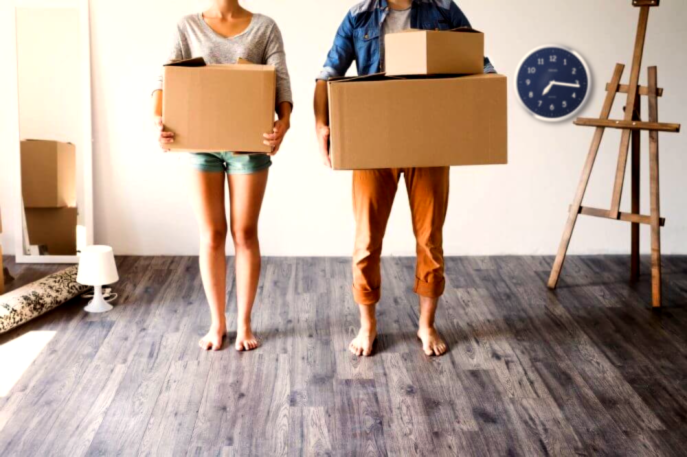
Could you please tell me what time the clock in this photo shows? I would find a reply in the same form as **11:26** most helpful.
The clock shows **7:16**
